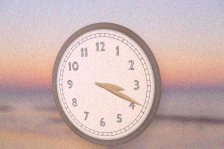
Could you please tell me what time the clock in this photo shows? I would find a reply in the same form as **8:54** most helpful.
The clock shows **3:19**
